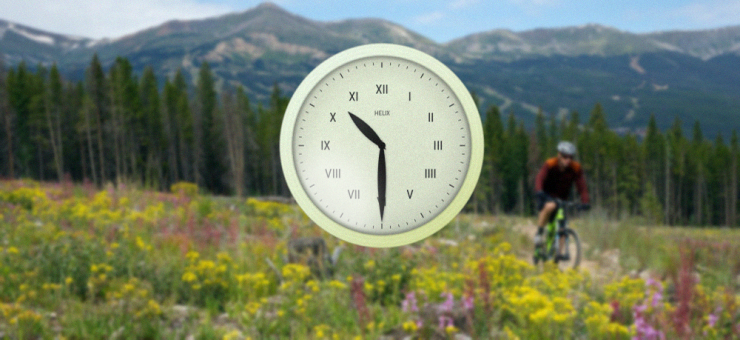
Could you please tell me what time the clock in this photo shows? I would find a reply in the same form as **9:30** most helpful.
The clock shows **10:30**
